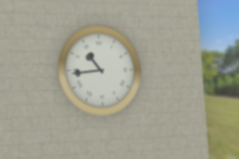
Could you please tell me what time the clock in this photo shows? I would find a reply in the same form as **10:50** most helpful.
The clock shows **10:44**
